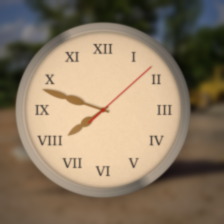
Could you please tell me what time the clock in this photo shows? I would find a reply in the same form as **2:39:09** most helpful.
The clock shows **7:48:08**
